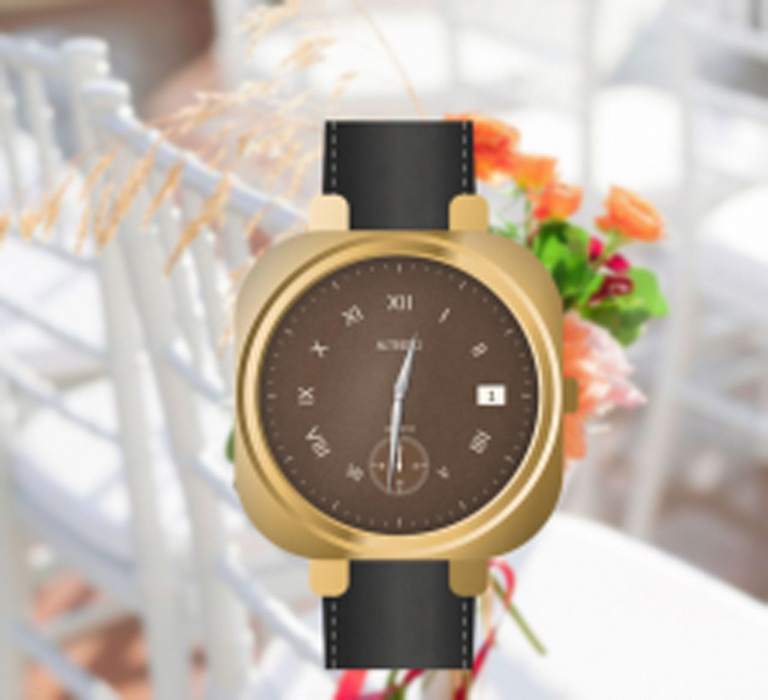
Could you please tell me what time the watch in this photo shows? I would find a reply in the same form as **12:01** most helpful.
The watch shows **12:31**
